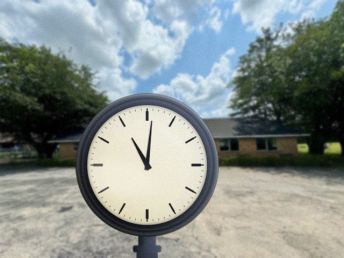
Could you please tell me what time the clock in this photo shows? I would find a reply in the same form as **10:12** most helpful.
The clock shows **11:01**
